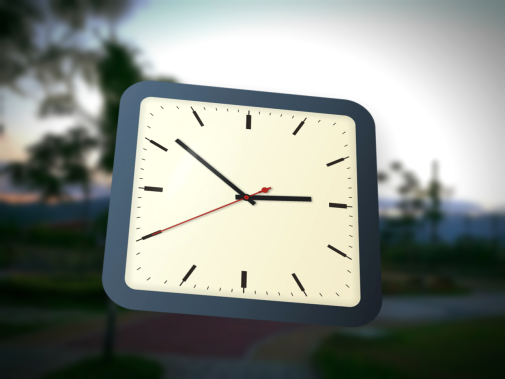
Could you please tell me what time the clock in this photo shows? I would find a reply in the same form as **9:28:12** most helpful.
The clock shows **2:51:40**
